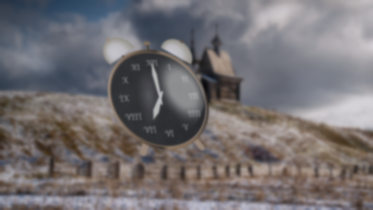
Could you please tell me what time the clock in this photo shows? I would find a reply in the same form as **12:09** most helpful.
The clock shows **7:00**
